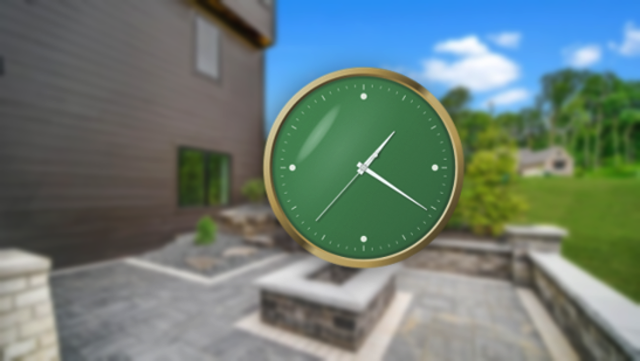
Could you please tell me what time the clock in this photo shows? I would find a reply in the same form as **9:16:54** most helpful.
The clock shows **1:20:37**
